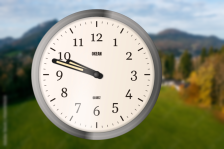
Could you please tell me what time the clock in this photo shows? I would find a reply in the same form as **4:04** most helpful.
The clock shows **9:48**
